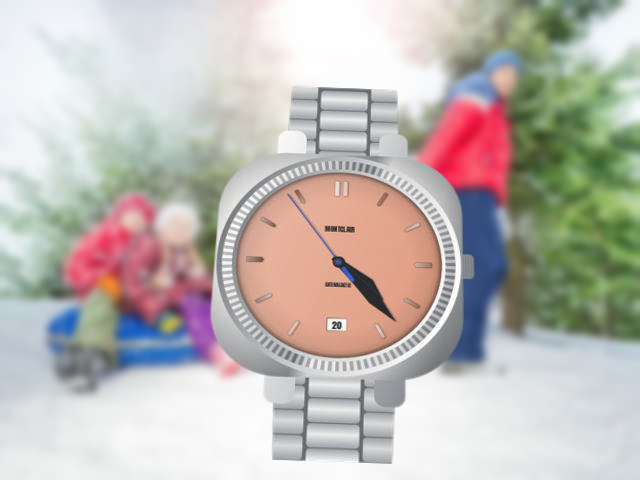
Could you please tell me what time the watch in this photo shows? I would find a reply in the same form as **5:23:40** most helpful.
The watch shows **4:22:54**
